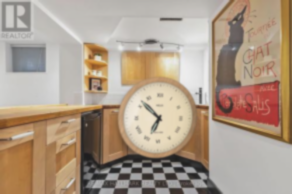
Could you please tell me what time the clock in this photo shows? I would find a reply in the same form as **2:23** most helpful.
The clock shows **6:52**
